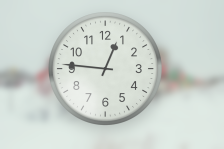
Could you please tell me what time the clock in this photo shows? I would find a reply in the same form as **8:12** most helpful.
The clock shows **12:46**
